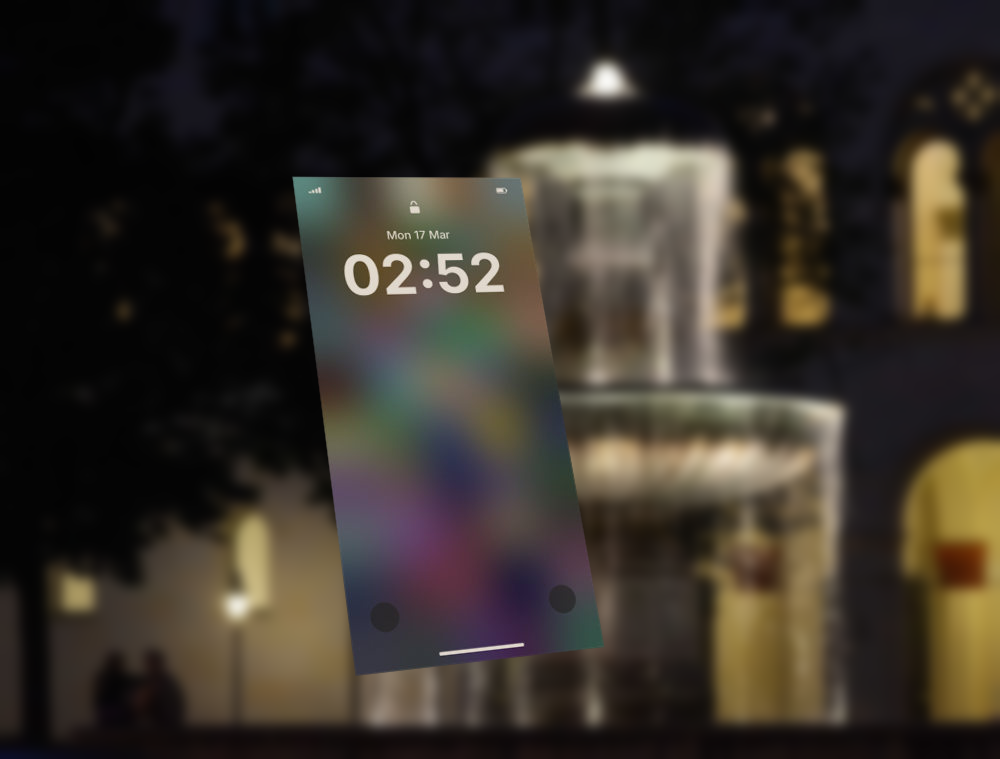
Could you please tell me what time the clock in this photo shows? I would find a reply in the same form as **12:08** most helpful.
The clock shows **2:52**
